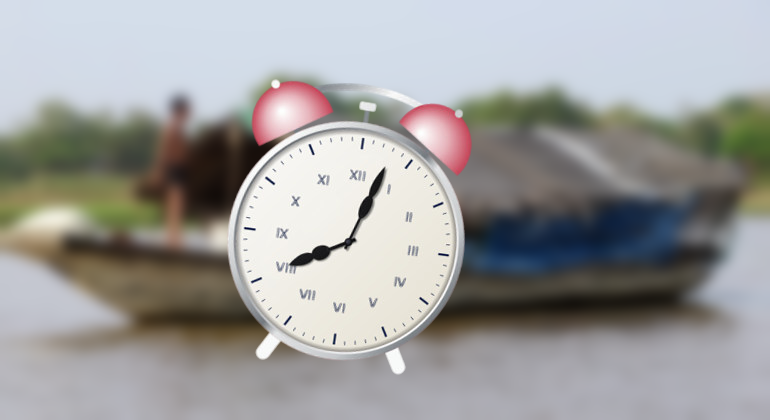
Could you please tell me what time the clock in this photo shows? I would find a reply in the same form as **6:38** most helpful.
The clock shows **8:03**
